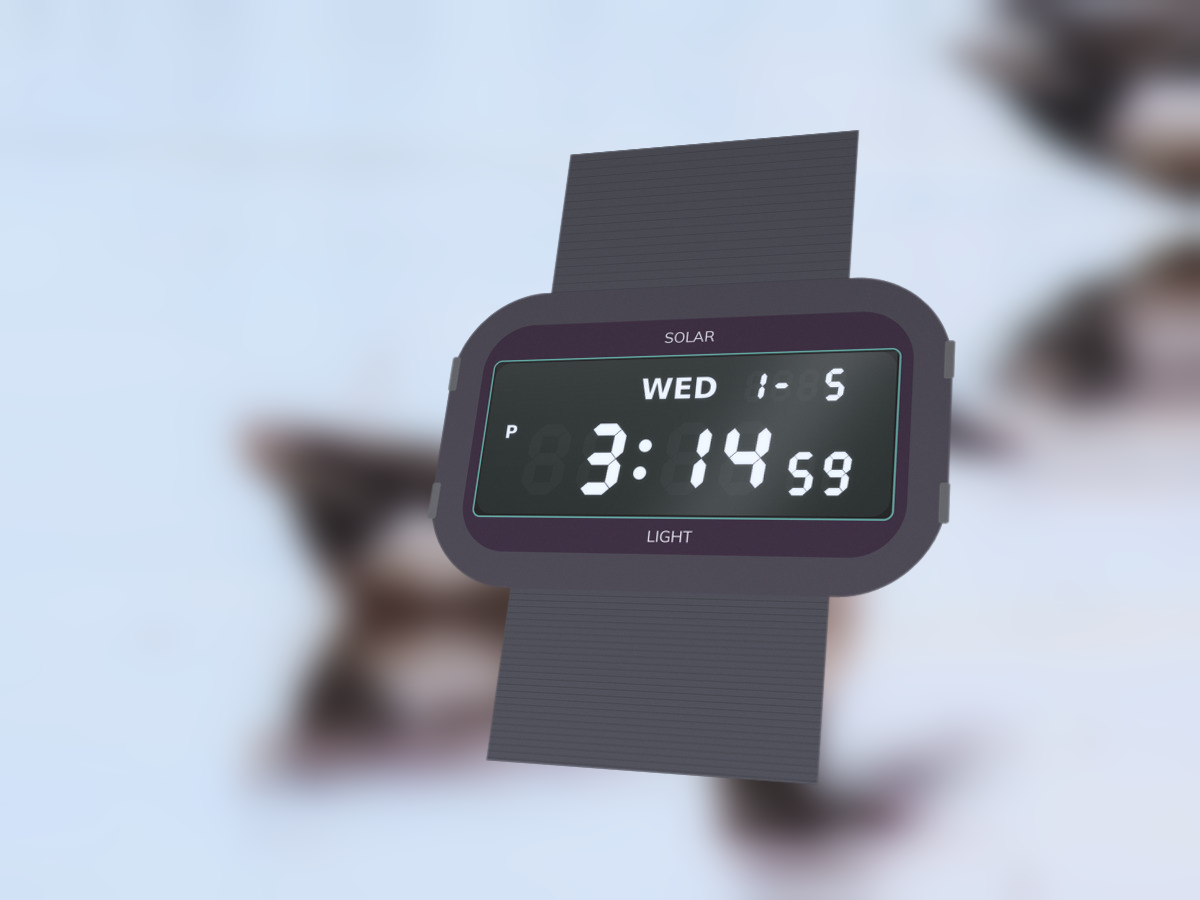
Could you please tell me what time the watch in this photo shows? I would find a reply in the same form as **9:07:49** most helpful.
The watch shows **3:14:59**
